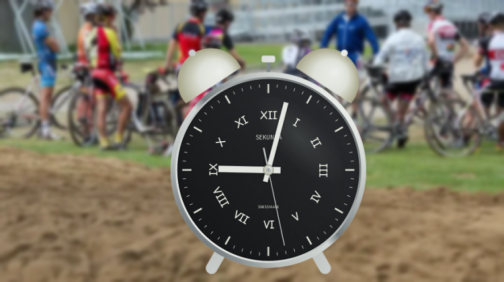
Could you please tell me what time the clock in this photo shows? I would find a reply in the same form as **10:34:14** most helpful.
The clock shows **9:02:28**
